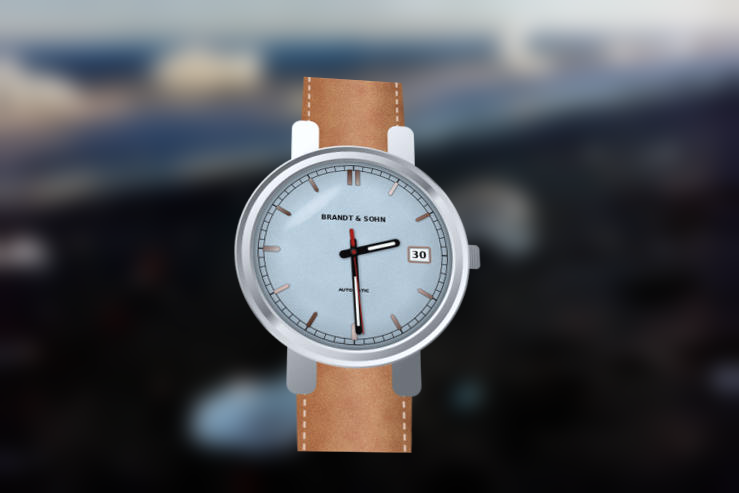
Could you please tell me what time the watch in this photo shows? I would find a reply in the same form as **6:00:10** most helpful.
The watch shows **2:29:29**
